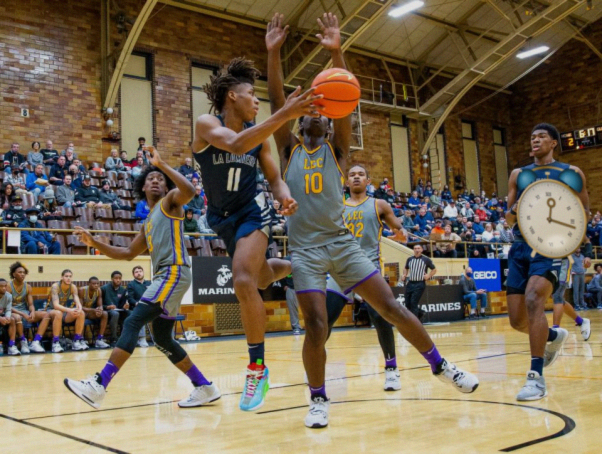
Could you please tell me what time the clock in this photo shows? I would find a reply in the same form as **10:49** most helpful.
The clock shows **12:17**
